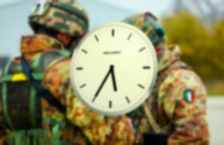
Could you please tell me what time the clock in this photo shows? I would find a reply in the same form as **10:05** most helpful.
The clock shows **5:35**
